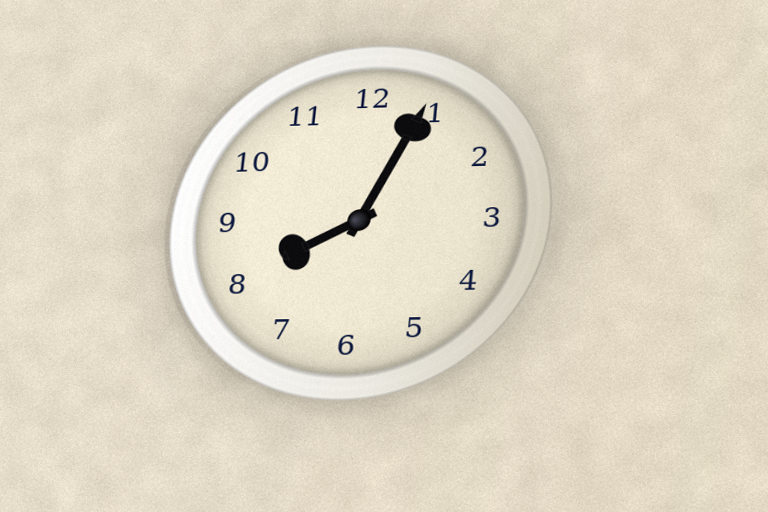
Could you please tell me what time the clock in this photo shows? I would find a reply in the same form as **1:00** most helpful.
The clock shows **8:04**
